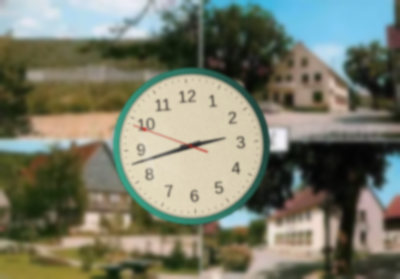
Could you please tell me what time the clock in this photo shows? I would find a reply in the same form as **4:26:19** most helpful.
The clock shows **2:42:49**
